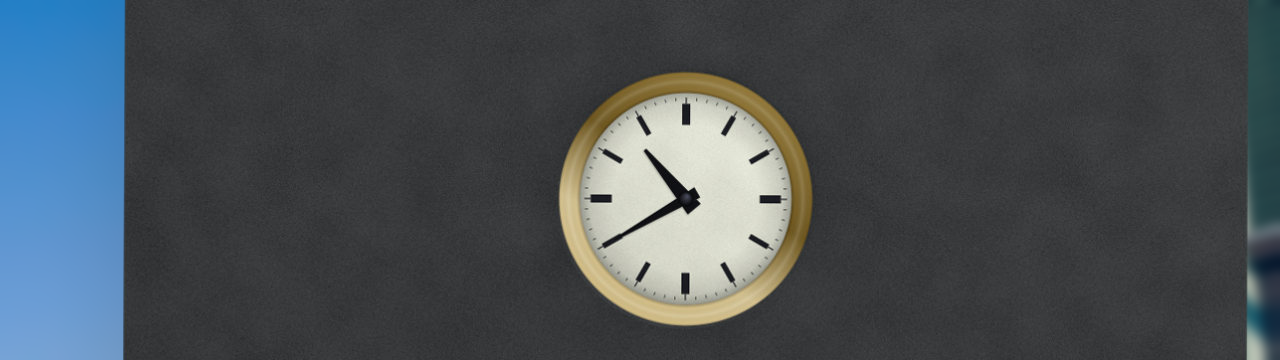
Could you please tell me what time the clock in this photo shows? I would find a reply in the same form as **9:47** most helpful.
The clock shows **10:40**
